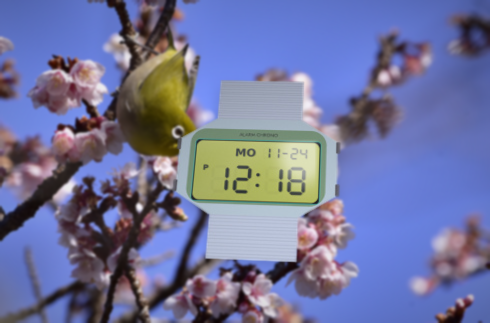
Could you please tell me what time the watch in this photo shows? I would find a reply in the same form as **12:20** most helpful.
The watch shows **12:18**
